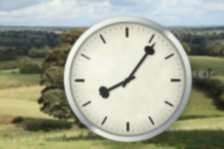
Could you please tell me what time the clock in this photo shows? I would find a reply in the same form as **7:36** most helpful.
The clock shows **8:06**
